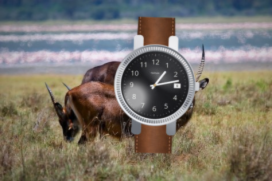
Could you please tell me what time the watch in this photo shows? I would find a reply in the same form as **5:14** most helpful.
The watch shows **1:13**
